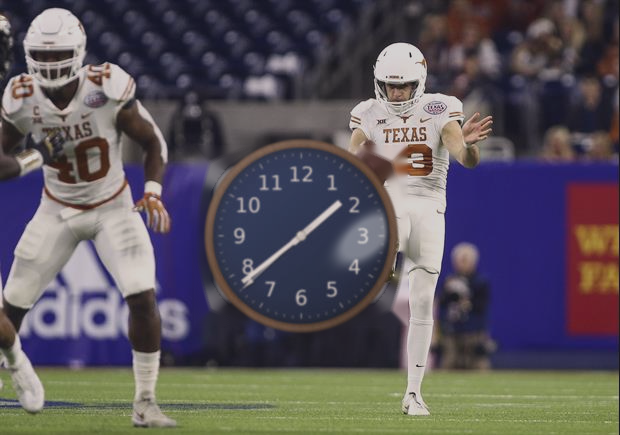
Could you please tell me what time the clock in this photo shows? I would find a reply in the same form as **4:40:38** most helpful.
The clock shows **1:38:38**
